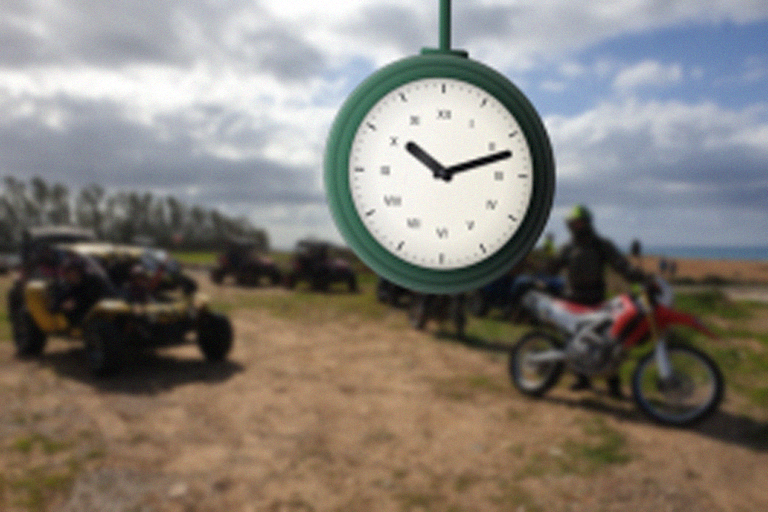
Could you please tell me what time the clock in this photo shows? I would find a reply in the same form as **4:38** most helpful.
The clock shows **10:12**
